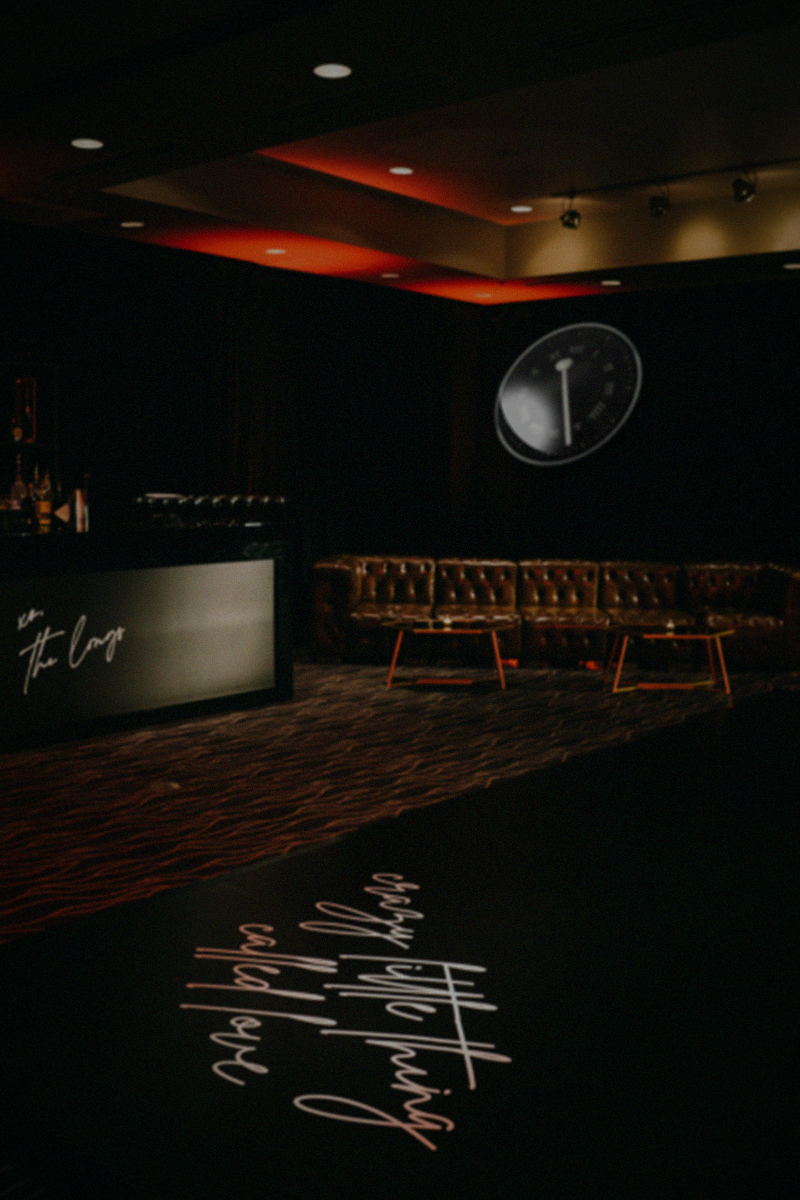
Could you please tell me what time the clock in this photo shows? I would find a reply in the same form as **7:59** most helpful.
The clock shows **11:27**
